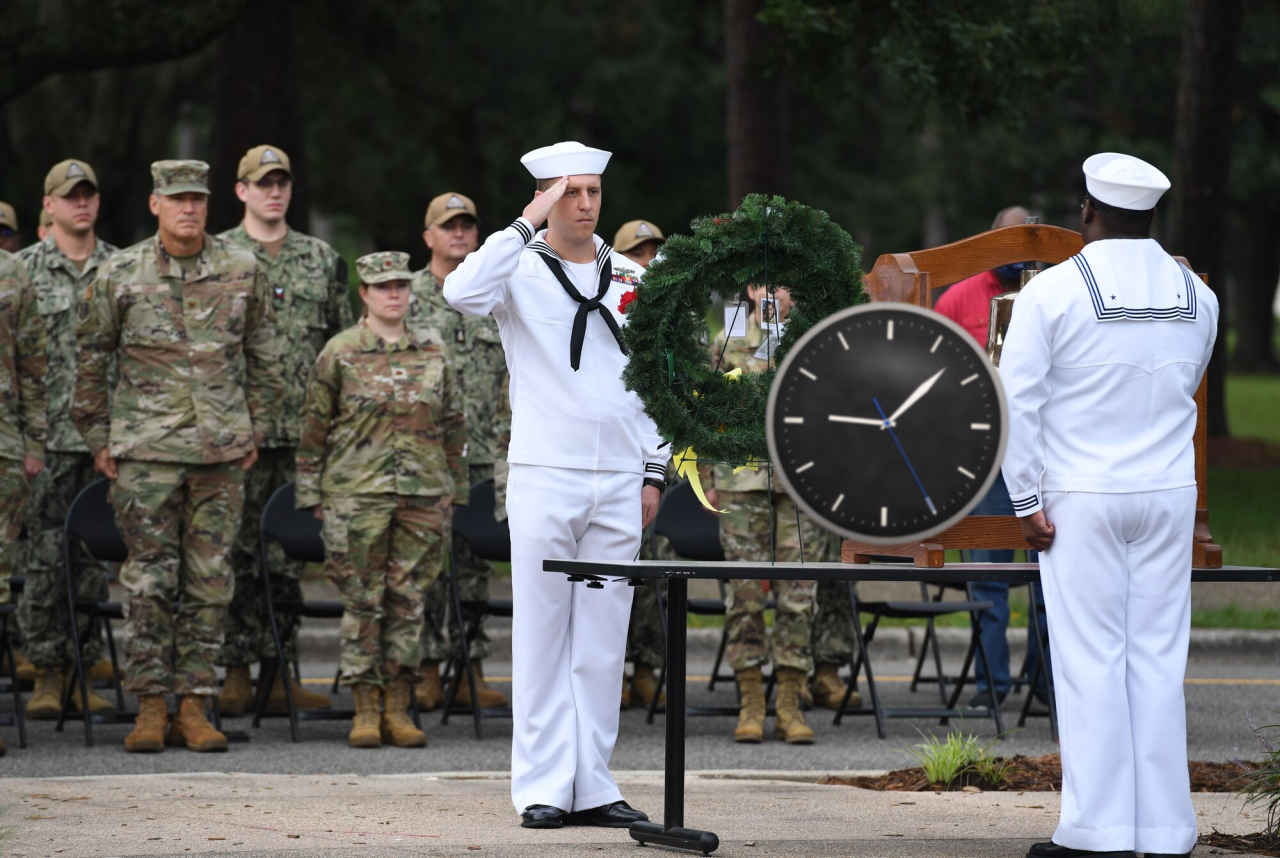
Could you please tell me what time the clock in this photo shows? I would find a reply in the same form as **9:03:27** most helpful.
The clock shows **9:07:25**
